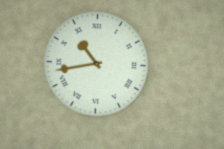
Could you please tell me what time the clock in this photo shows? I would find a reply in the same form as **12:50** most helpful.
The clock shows **10:43**
